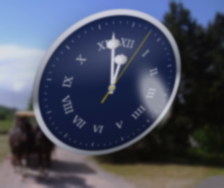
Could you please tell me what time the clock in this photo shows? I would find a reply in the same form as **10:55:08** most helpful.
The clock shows **11:57:03**
